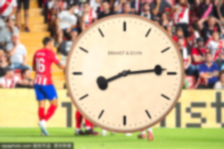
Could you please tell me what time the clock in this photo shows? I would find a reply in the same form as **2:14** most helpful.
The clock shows **8:14**
